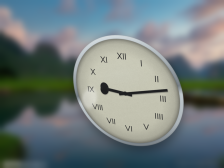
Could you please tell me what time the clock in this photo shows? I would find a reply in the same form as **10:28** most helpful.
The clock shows **9:13**
